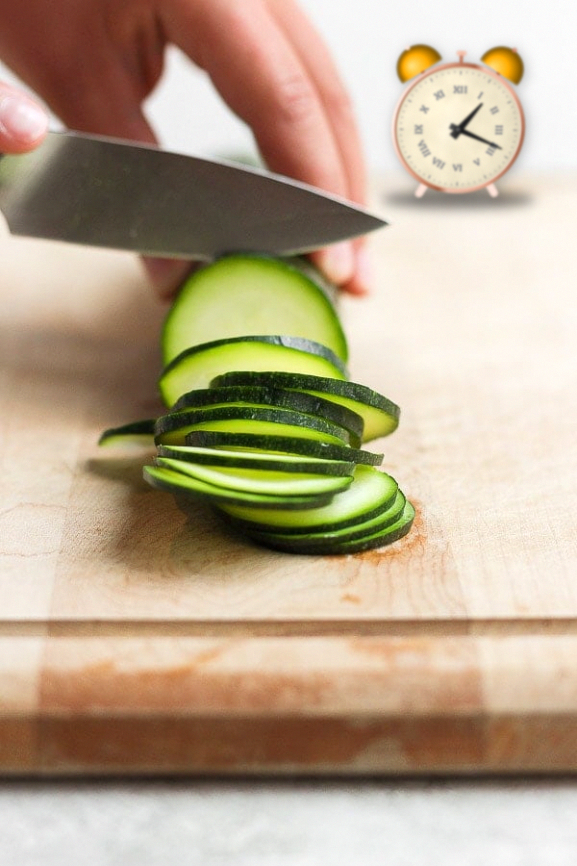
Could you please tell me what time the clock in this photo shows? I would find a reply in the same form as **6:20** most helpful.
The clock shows **1:19**
